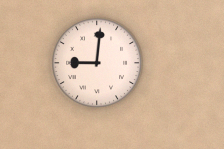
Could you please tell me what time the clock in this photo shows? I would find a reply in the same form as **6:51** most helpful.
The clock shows **9:01**
